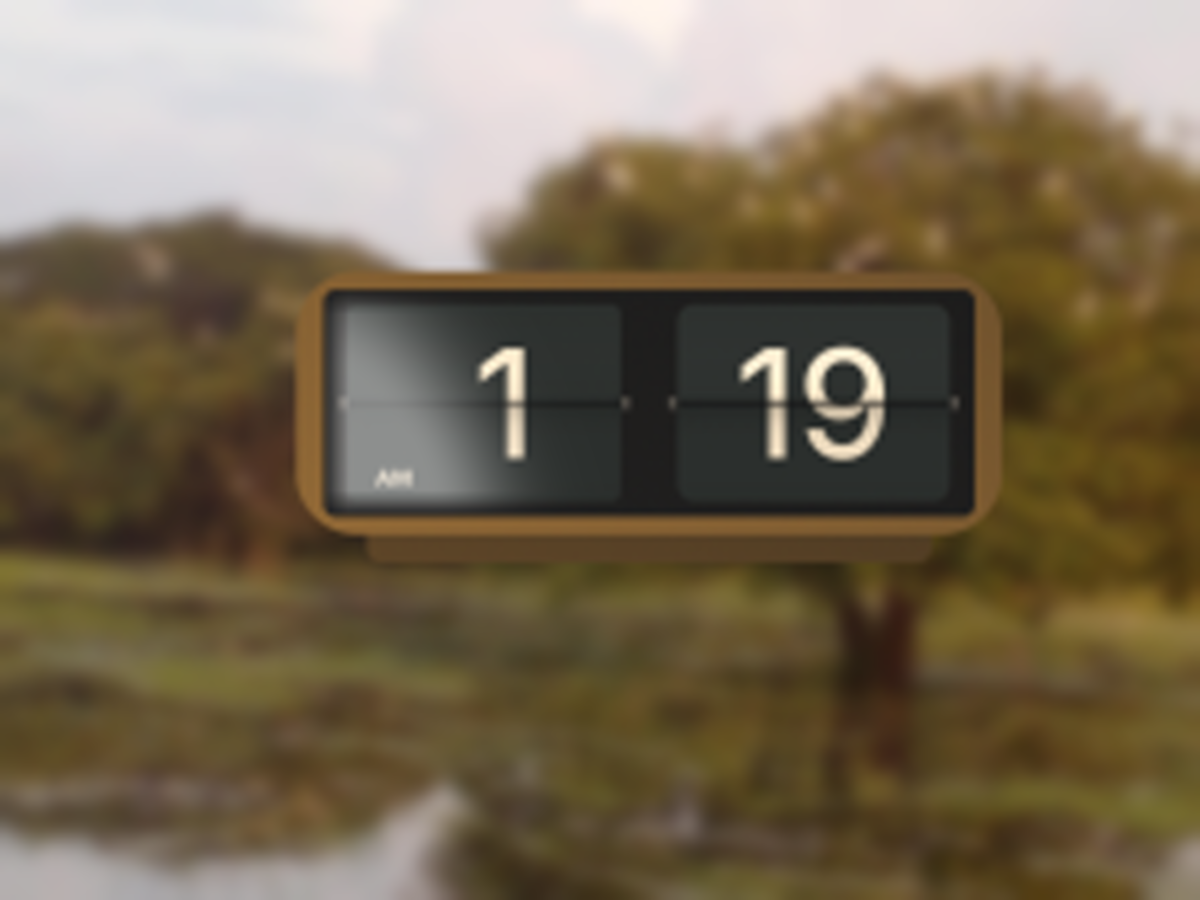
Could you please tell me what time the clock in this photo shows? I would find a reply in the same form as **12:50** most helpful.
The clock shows **1:19**
